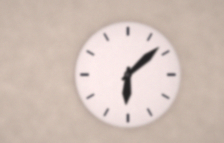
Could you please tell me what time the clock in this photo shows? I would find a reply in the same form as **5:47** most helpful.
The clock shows **6:08**
